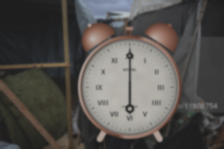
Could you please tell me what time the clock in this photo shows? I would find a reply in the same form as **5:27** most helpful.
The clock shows **6:00**
